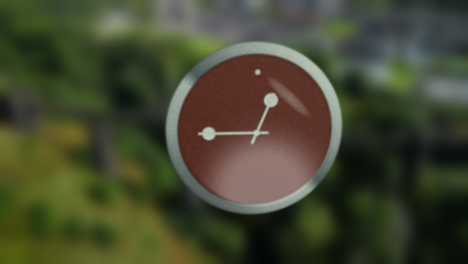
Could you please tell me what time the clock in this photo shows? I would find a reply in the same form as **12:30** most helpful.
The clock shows **12:45**
